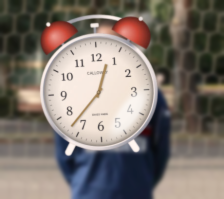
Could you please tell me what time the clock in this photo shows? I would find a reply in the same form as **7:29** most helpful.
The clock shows **12:37**
